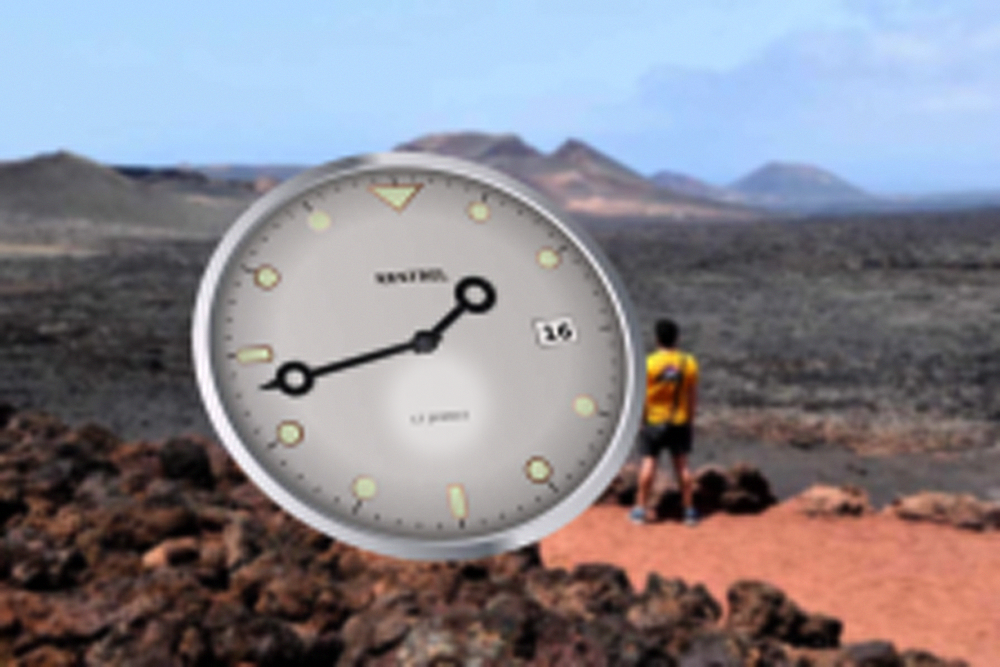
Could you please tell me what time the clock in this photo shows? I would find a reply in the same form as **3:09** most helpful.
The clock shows **1:43**
